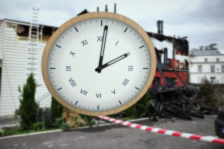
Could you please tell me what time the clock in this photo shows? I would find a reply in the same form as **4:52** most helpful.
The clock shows **2:01**
